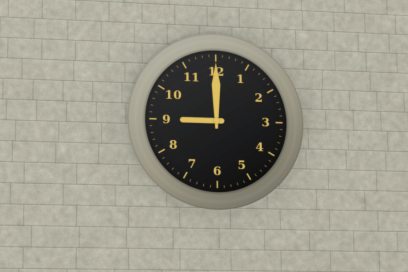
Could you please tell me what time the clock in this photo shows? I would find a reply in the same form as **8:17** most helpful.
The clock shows **9:00**
